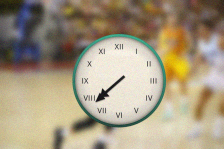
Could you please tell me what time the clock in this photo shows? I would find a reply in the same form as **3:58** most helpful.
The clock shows **7:38**
